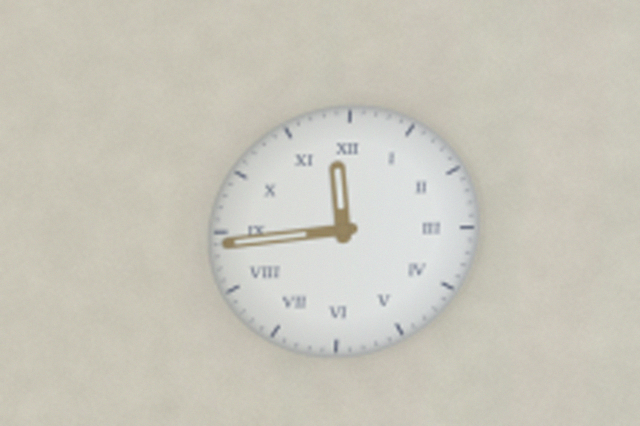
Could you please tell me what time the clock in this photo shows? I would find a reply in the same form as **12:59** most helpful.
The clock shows **11:44**
